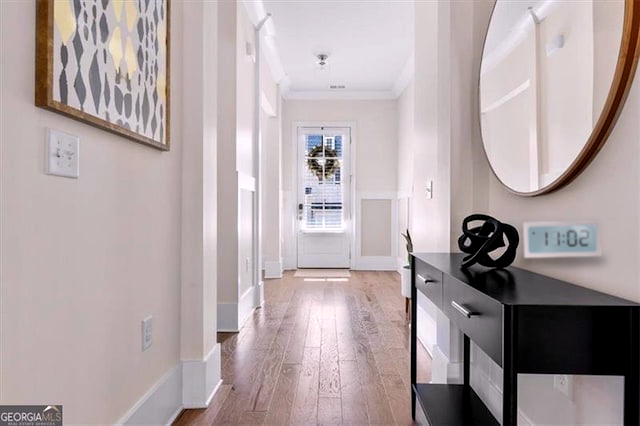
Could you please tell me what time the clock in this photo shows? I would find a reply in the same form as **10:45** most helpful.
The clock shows **11:02**
